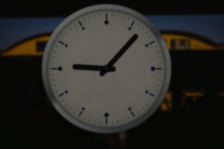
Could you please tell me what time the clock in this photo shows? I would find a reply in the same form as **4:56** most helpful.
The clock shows **9:07**
